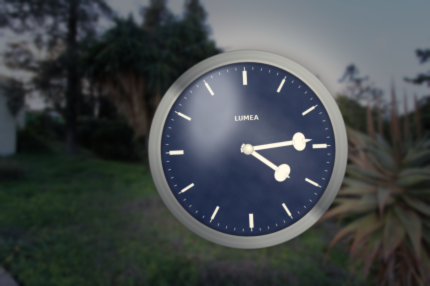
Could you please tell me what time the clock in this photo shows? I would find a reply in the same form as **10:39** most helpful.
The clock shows **4:14**
